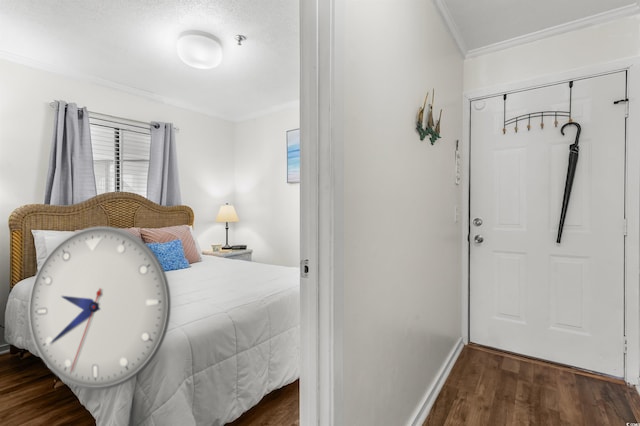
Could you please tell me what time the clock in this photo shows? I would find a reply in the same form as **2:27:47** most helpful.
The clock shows **9:39:34**
